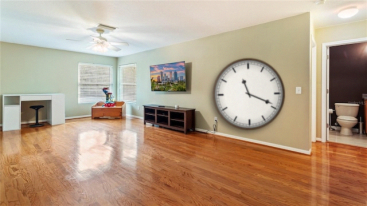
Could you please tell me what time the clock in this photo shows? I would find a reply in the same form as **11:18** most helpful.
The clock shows **11:19**
